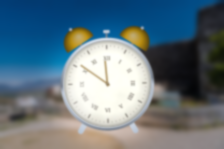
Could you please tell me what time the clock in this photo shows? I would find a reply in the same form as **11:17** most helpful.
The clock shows **11:51**
